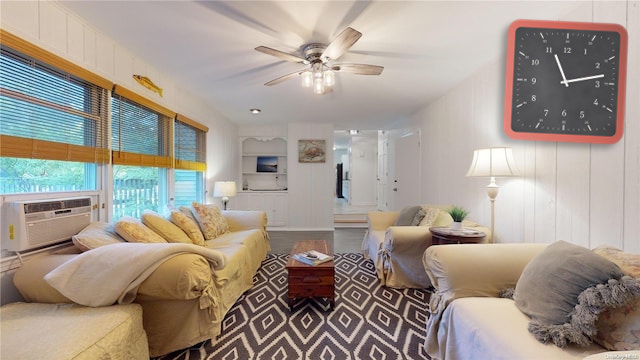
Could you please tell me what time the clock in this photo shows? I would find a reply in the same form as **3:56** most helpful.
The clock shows **11:13**
